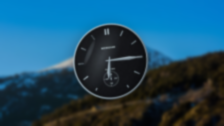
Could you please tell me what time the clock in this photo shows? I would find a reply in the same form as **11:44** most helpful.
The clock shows **6:15**
